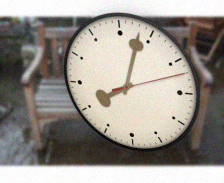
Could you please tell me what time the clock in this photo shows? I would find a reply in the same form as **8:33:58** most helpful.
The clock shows **8:03:12**
